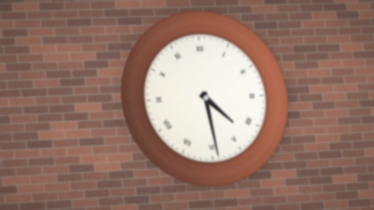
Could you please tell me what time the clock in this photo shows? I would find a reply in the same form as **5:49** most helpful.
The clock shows **4:29**
